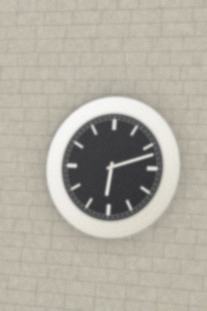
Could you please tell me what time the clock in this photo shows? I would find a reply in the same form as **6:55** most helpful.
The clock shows **6:12**
